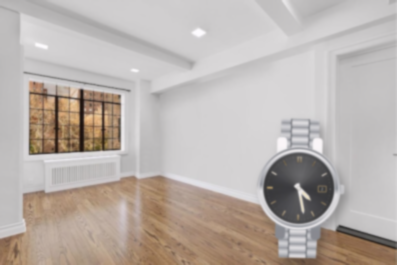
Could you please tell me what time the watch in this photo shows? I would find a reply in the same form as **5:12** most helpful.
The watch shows **4:28**
